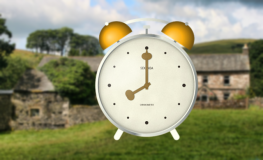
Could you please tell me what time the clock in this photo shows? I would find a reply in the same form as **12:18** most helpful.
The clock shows **8:00**
